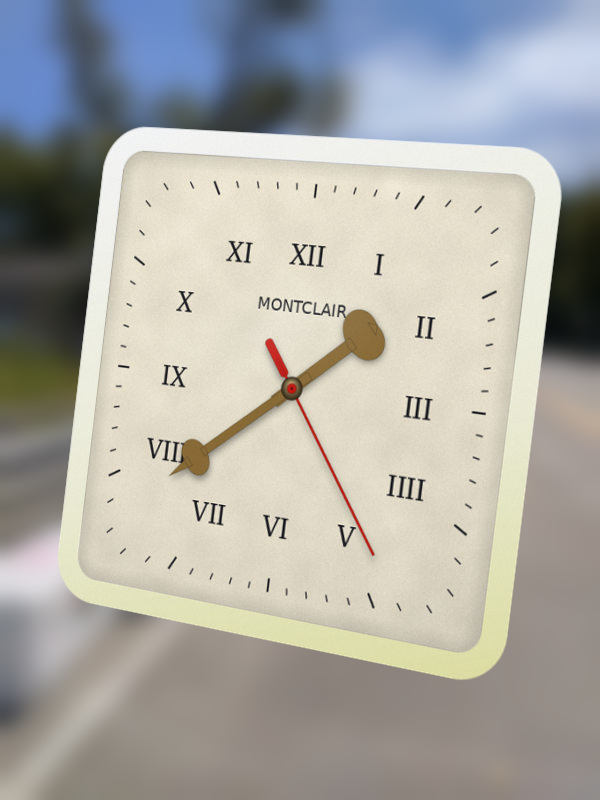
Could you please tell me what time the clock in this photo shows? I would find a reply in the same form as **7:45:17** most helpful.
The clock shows **1:38:24**
